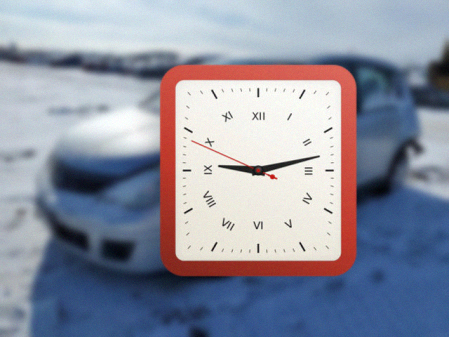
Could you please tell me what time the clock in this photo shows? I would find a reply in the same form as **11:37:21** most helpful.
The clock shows **9:12:49**
